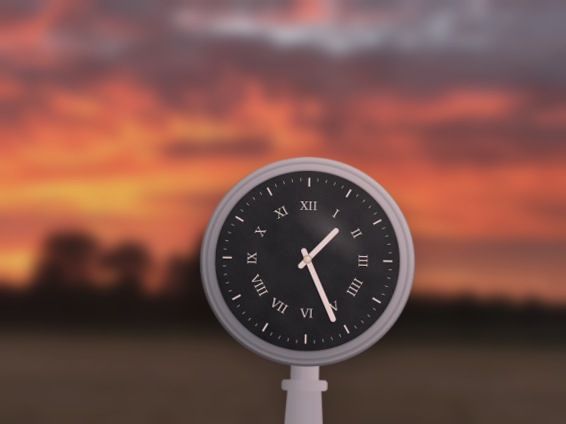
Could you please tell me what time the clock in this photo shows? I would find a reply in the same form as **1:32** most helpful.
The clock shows **1:26**
